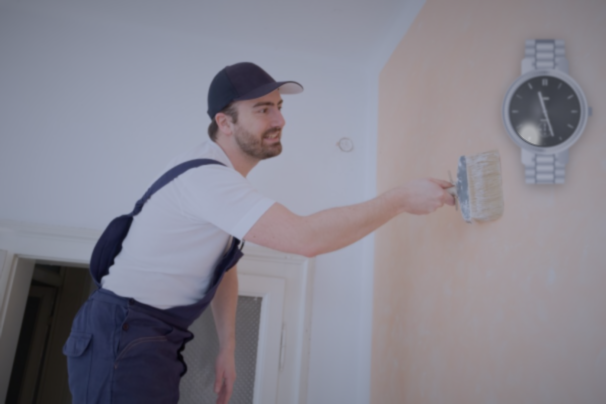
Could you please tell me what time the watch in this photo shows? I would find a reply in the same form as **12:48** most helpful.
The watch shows **11:27**
